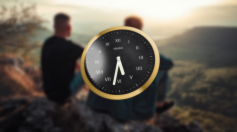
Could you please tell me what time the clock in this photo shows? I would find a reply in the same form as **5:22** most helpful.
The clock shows **5:32**
